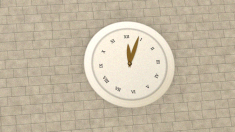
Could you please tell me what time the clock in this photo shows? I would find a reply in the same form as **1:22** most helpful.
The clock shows **12:04**
